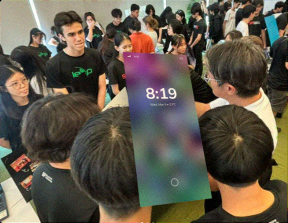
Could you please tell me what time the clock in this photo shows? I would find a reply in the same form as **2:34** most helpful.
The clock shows **8:19**
